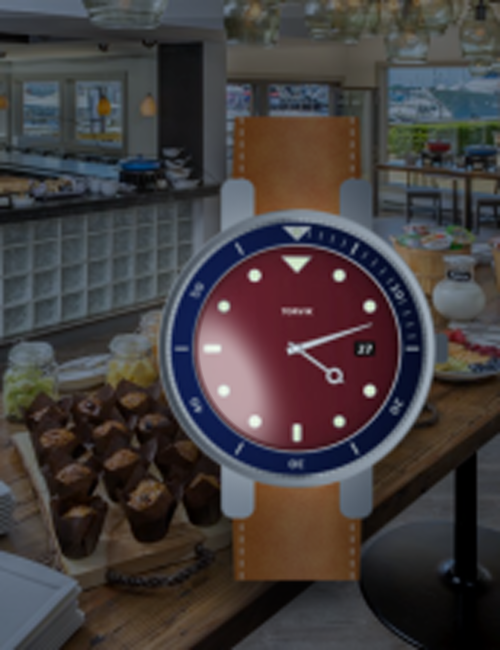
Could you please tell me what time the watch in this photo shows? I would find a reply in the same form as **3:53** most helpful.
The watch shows **4:12**
